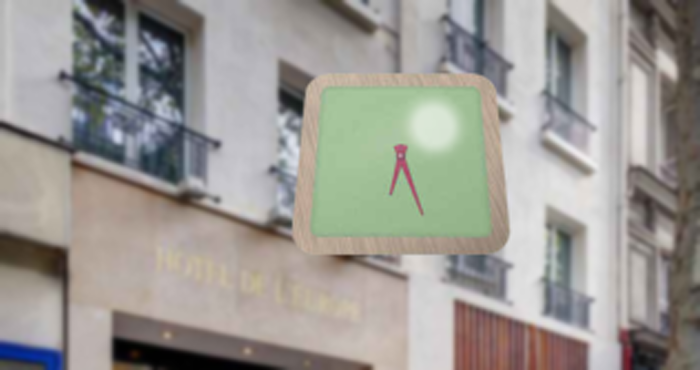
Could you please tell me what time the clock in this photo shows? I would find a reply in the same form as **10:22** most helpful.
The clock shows **6:27**
